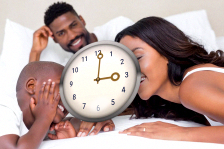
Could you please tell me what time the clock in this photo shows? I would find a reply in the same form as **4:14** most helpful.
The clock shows **3:01**
